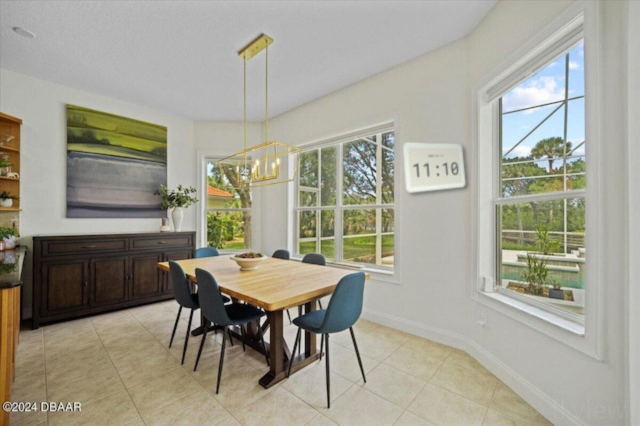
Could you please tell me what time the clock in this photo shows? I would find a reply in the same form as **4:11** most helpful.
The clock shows **11:10**
